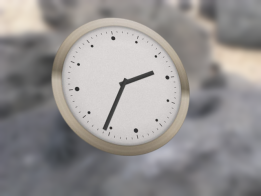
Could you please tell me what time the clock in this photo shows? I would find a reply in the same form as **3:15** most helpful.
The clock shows **2:36**
